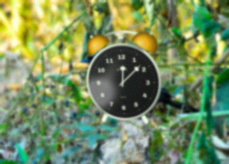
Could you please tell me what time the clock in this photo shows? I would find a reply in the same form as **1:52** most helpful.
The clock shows **12:08**
